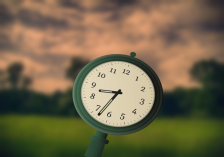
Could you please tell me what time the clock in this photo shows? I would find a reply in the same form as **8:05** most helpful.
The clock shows **8:33**
